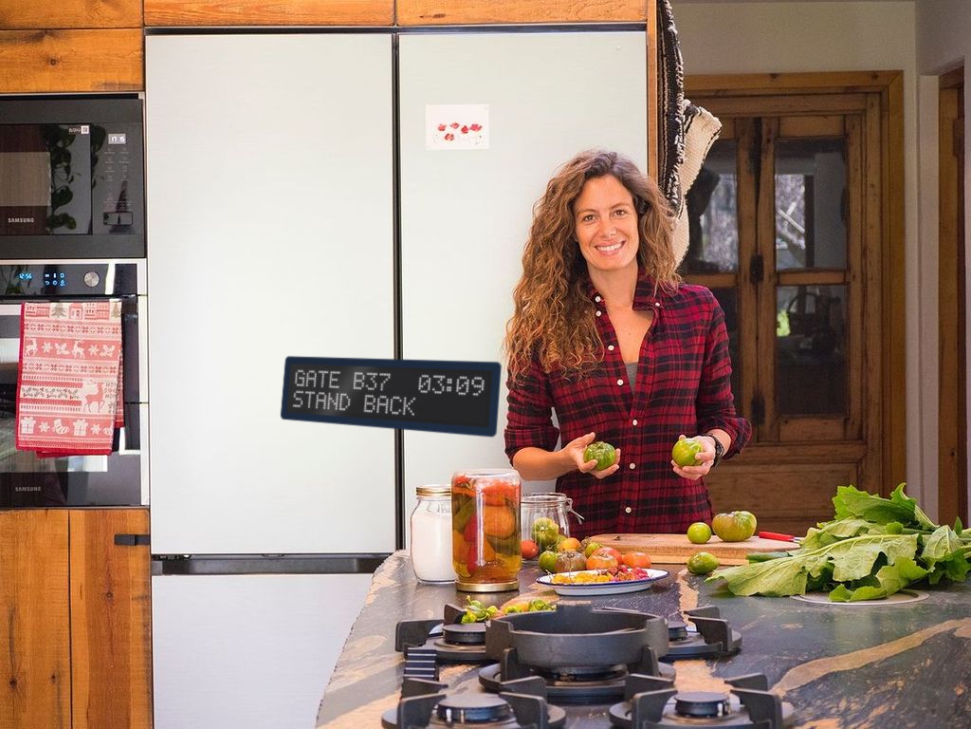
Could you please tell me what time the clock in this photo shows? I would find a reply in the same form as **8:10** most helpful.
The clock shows **3:09**
